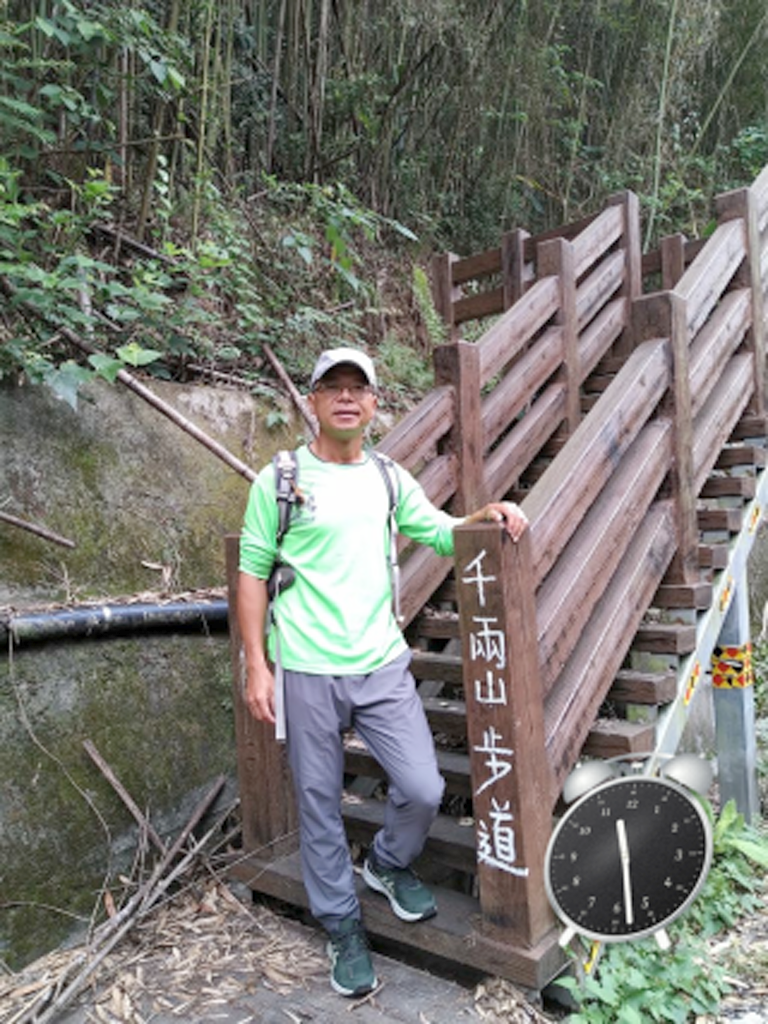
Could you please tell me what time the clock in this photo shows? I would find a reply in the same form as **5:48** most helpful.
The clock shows **11:28**
